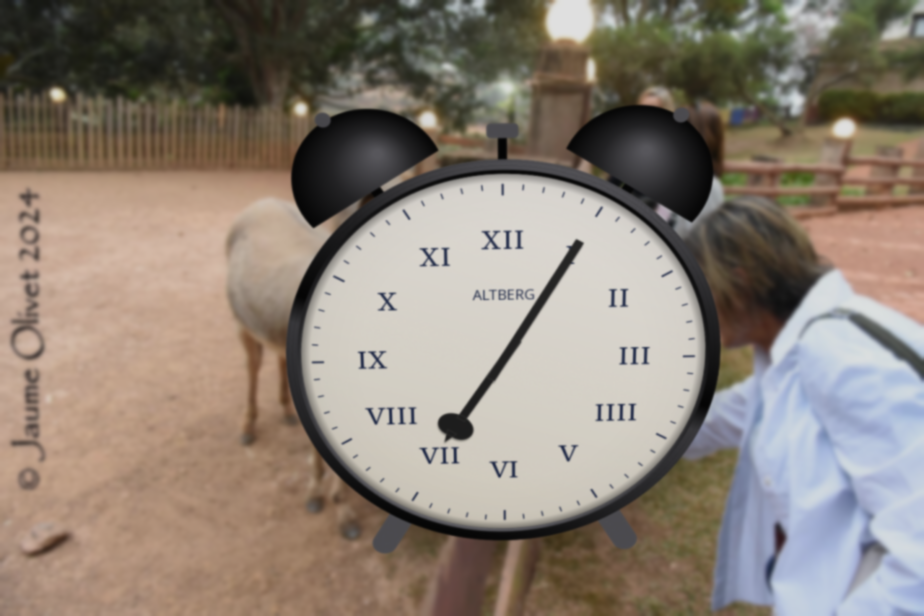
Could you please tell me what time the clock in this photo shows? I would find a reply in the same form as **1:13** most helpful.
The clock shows **7:05**
